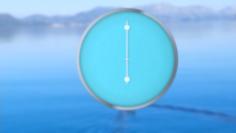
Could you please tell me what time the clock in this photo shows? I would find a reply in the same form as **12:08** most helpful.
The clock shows **6:00**
